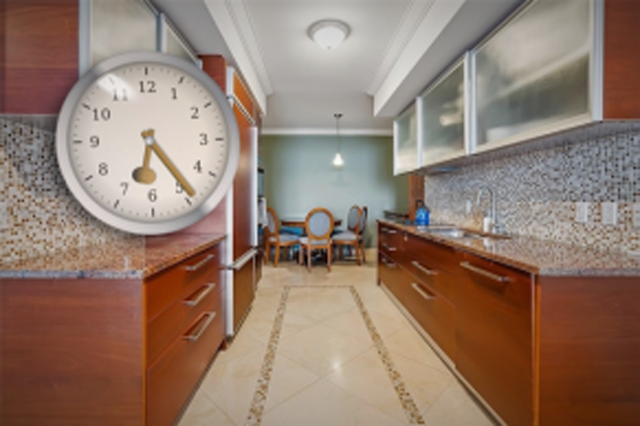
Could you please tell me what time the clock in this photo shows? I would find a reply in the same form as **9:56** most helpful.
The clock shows **6:24**
